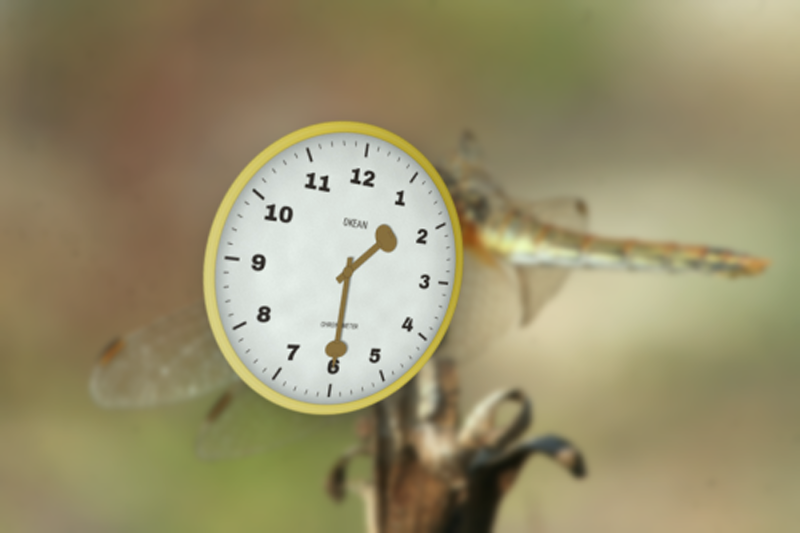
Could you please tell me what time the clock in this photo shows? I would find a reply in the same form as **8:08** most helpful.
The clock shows **1:30**
